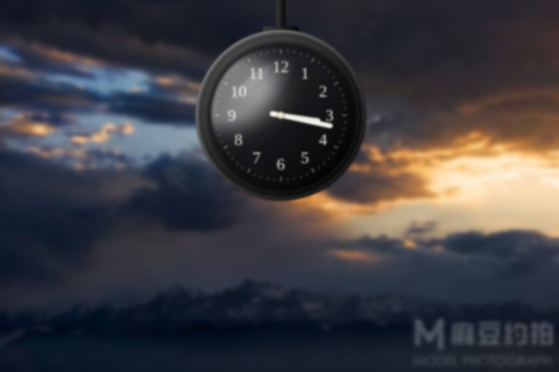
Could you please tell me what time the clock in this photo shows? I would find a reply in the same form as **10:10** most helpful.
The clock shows **3:17**
